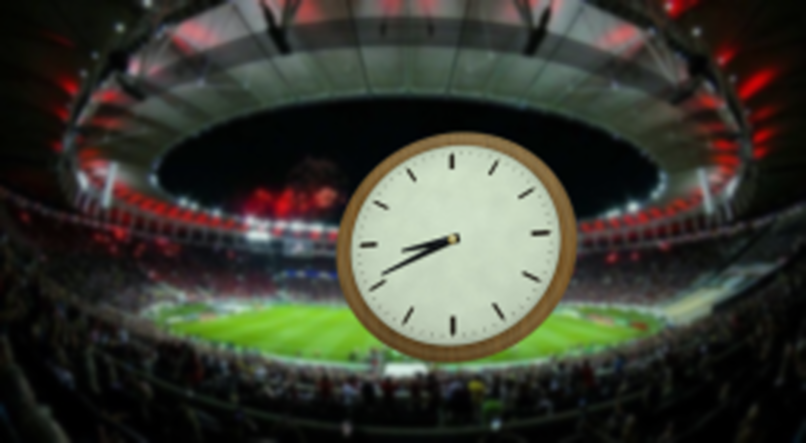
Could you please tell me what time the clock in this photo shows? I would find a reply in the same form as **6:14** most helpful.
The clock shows **8:41**
